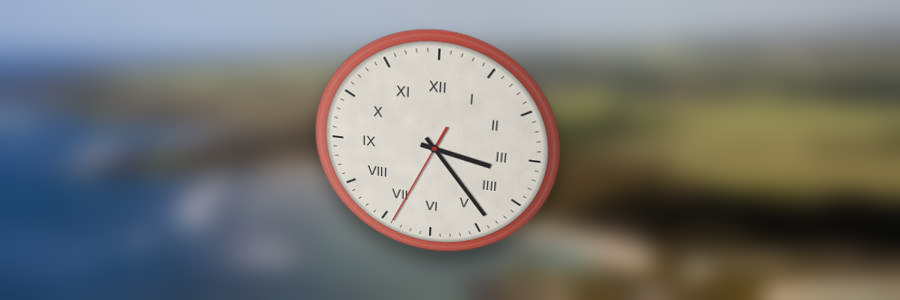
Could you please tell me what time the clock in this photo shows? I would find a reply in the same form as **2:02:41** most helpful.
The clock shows **3:23:34**
